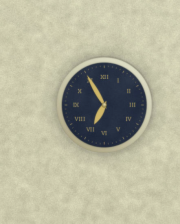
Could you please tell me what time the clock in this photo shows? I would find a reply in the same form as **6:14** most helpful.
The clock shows **6:55**
